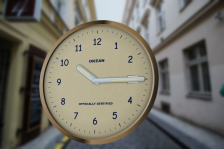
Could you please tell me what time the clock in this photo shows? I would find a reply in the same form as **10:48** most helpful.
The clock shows **10:15**
